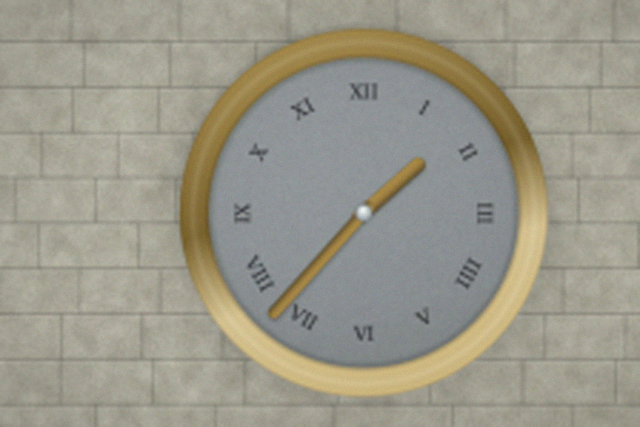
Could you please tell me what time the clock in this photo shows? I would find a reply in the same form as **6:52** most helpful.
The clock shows **1:37**
